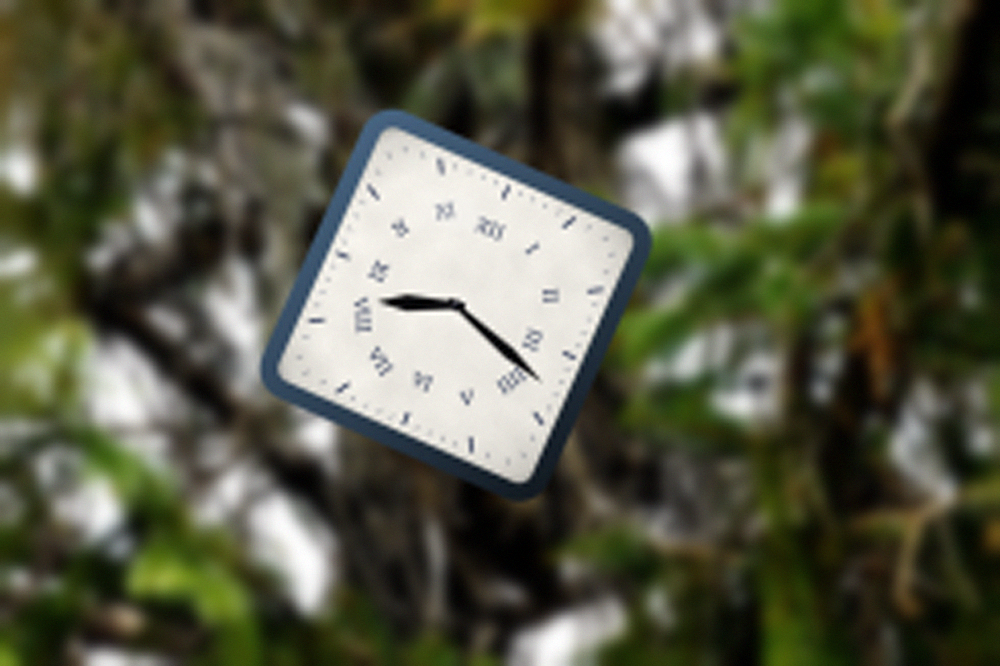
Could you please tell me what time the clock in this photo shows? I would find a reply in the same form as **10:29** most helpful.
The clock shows **8:18**
